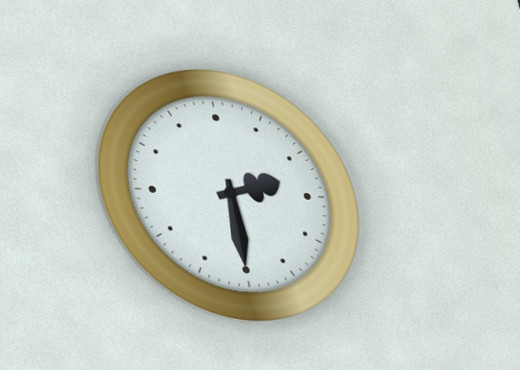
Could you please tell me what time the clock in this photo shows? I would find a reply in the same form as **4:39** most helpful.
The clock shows **2:30**
